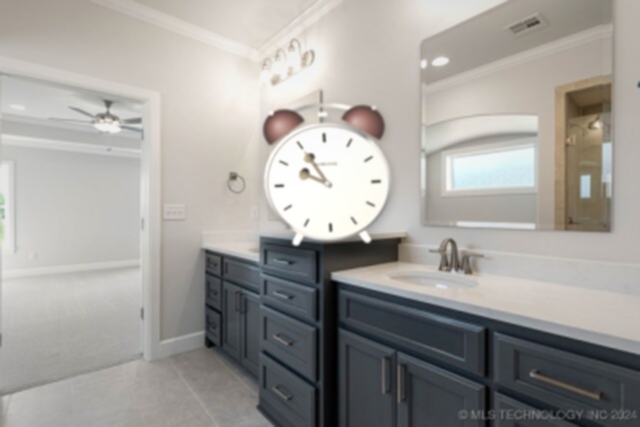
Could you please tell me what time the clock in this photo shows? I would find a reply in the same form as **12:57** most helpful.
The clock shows **9:55**
